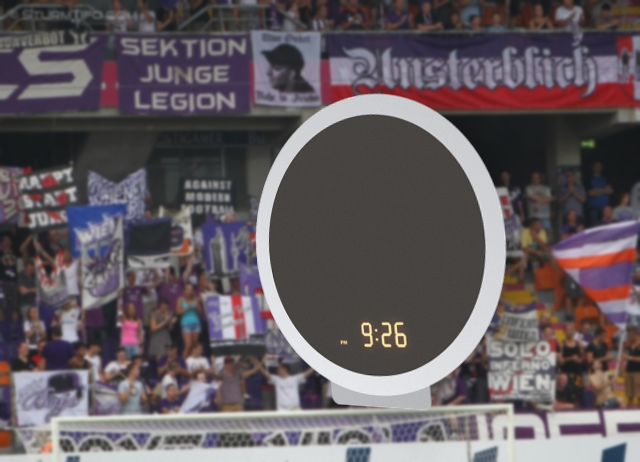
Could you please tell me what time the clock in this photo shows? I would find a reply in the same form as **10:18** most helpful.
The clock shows **9:26**
